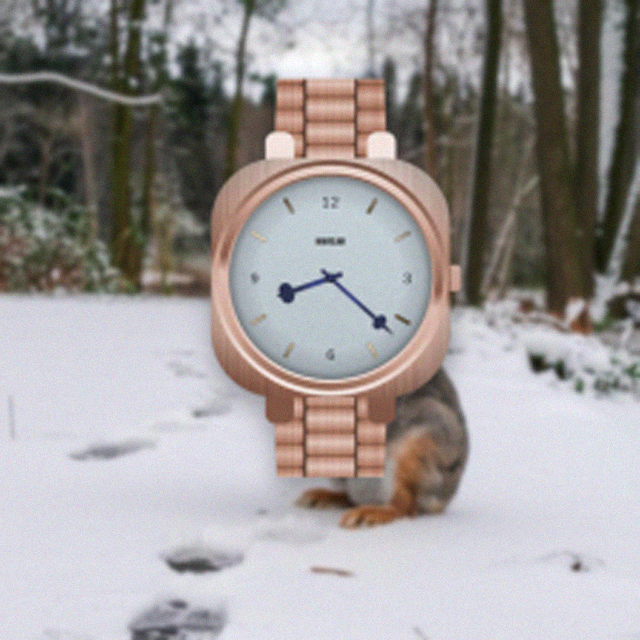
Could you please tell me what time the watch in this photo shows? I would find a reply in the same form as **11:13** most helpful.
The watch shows **8:22**
